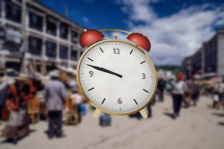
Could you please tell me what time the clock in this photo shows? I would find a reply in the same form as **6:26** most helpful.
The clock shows **9:48**
